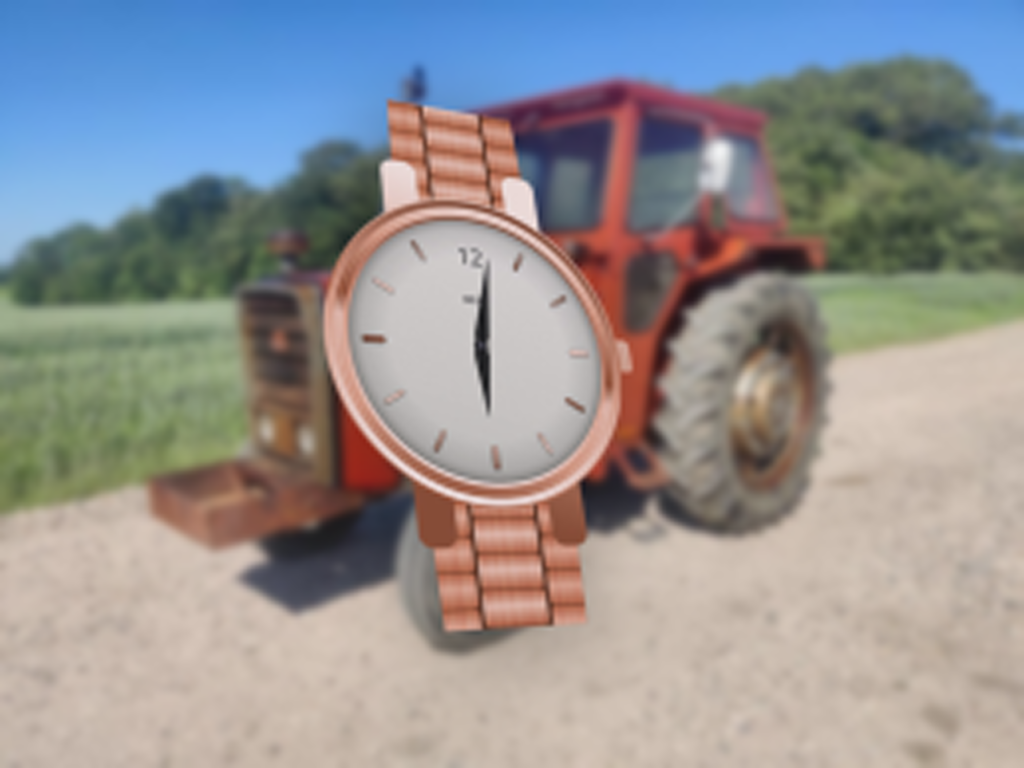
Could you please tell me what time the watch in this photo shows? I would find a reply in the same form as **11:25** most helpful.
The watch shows **6:02**
